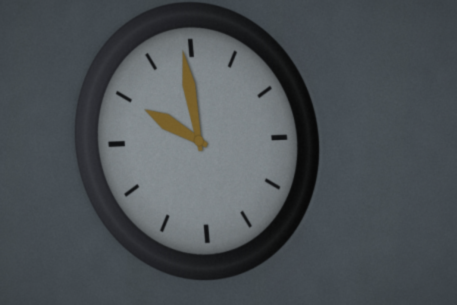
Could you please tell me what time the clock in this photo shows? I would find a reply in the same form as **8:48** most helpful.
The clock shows **9:59**
